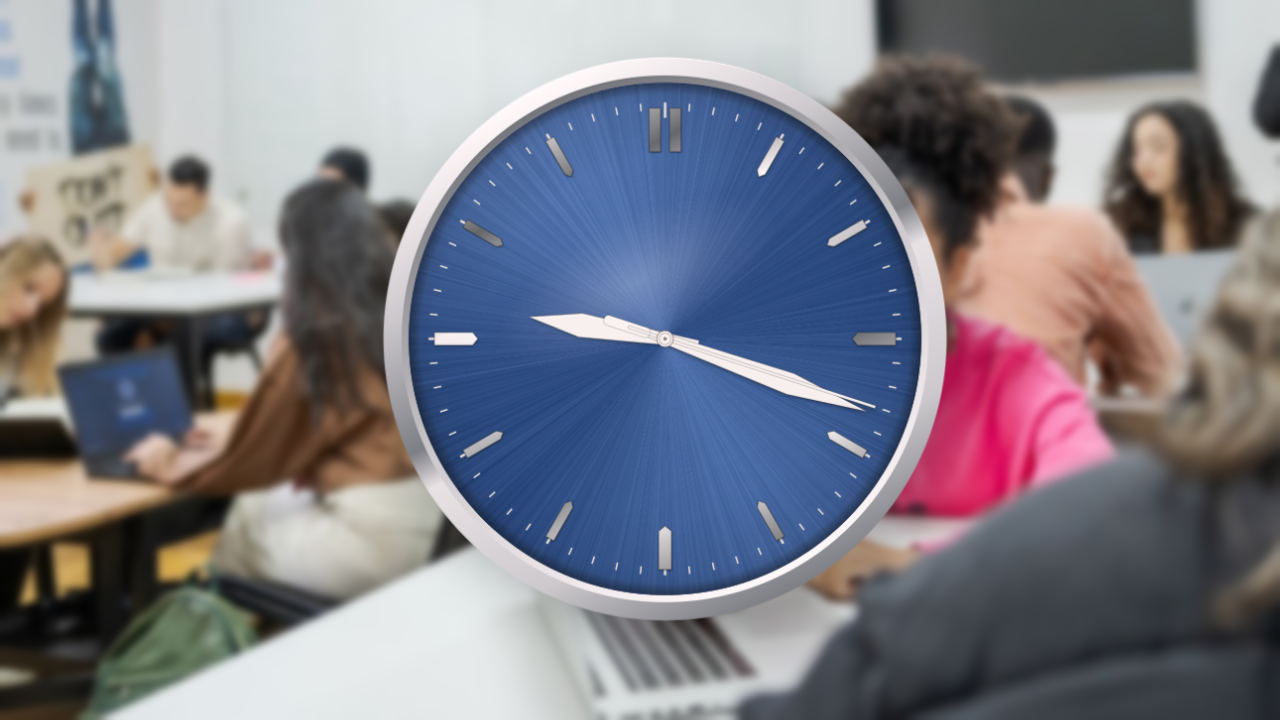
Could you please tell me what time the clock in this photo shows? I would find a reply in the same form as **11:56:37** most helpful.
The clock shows **9:18:18**
